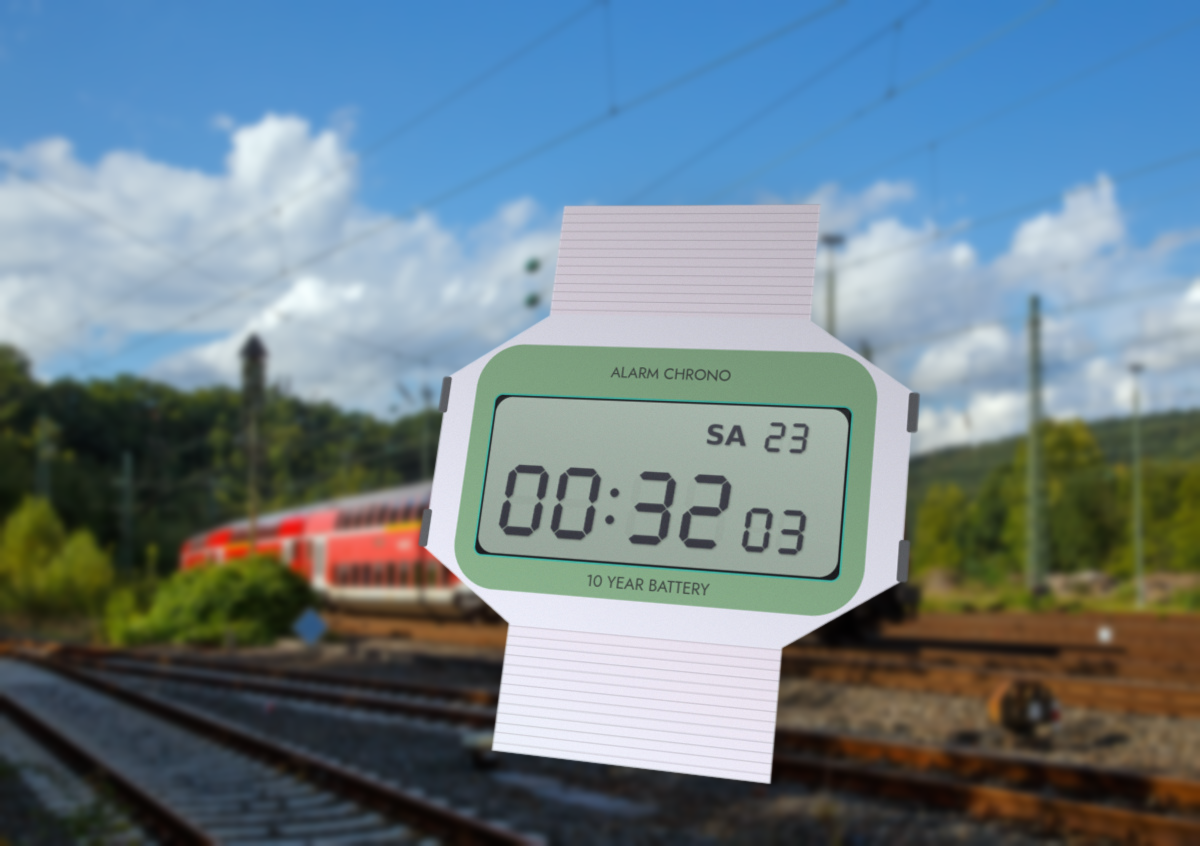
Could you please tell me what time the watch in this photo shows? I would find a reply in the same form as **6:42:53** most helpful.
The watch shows **0:32:03**
